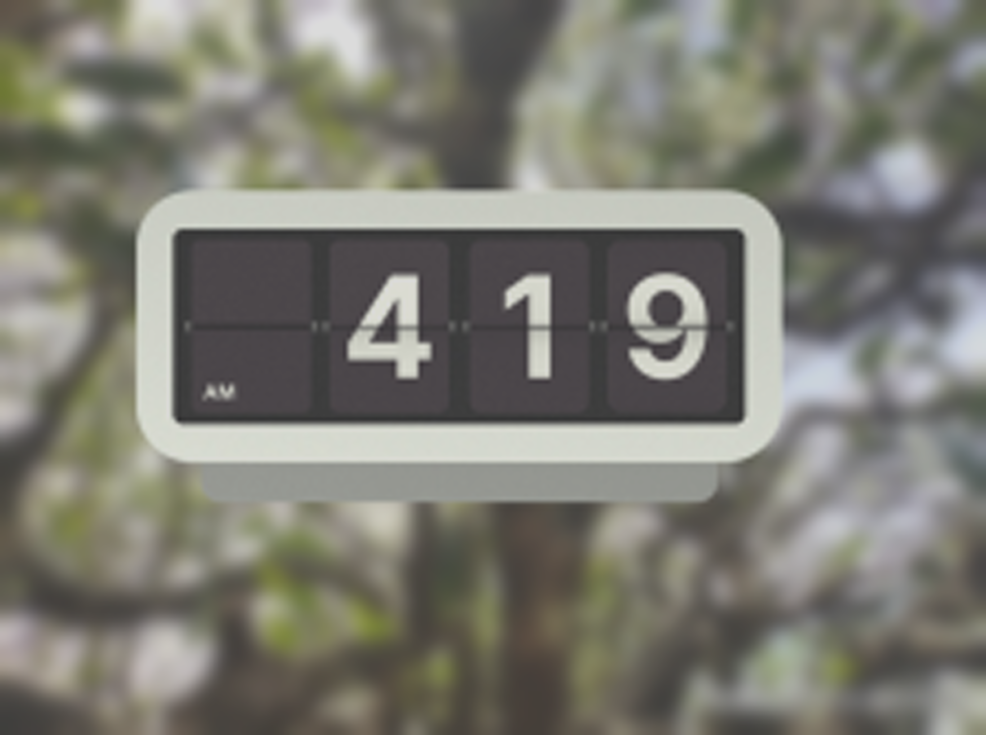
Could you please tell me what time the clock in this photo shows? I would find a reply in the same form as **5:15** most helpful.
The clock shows **4:19**
